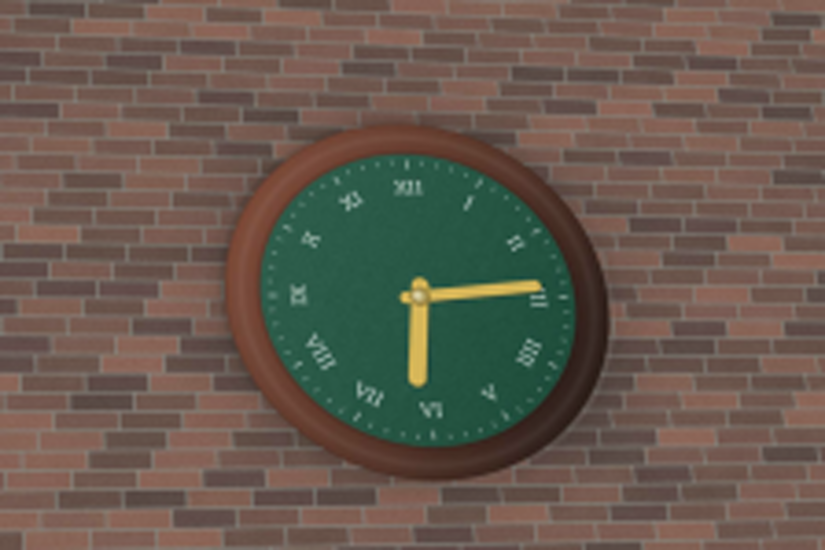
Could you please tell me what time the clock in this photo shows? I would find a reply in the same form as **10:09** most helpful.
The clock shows **6:14**
